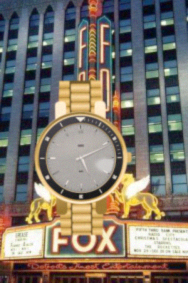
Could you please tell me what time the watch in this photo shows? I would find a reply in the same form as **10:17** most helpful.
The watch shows **5:11**
